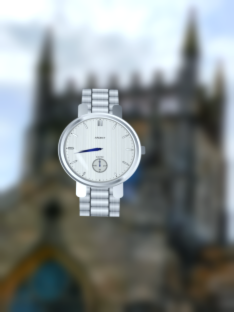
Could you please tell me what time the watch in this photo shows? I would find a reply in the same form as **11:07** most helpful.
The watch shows **8:43**
